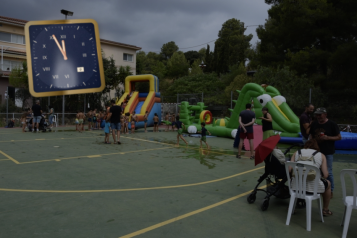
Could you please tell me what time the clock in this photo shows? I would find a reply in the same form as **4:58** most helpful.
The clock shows **11:56**
